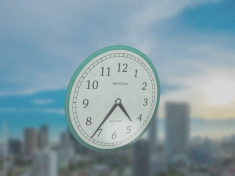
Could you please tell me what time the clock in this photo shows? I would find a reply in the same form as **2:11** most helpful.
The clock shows **4:36**
